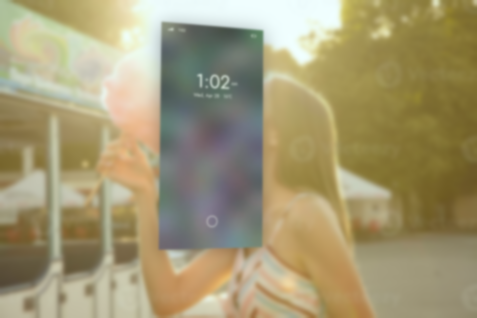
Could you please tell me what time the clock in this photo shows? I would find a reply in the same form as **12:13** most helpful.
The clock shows **1:02**
